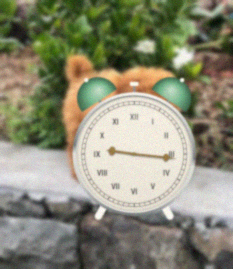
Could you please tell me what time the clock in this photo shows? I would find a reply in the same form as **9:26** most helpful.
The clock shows **9:16**
